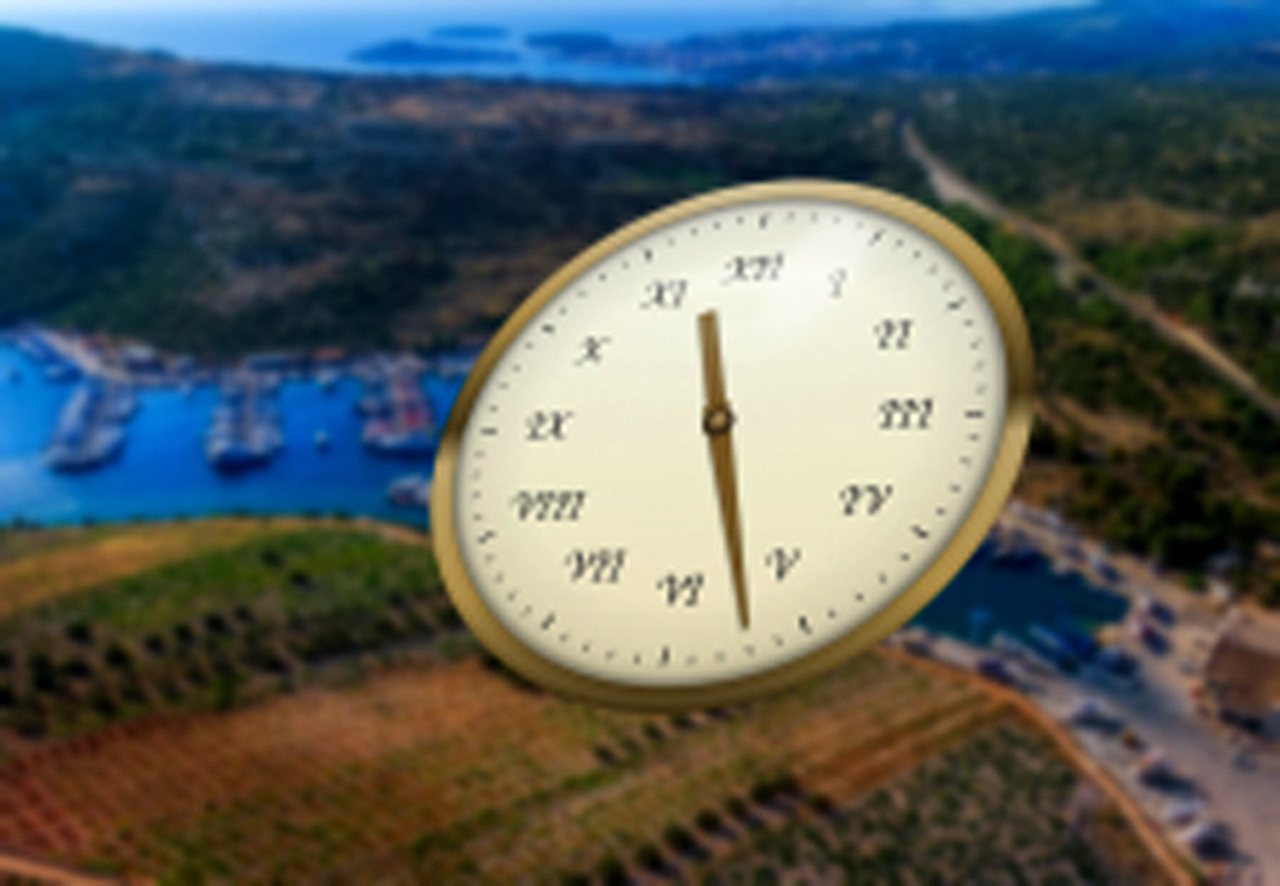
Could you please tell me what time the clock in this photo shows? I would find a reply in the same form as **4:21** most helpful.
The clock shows **11:27**
